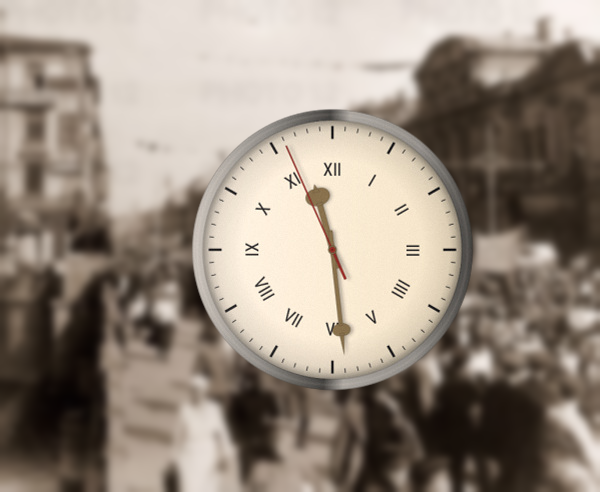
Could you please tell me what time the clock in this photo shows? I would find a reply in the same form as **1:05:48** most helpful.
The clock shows **11:28:56**
